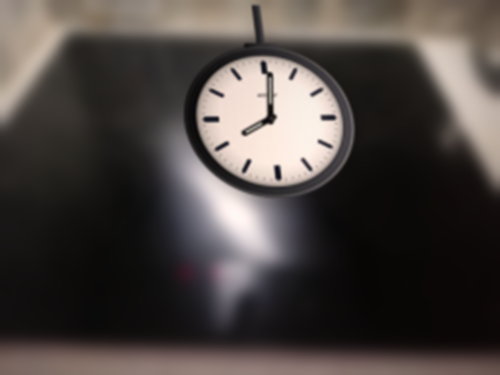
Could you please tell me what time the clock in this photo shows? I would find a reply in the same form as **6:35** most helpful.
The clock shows **8:01**
